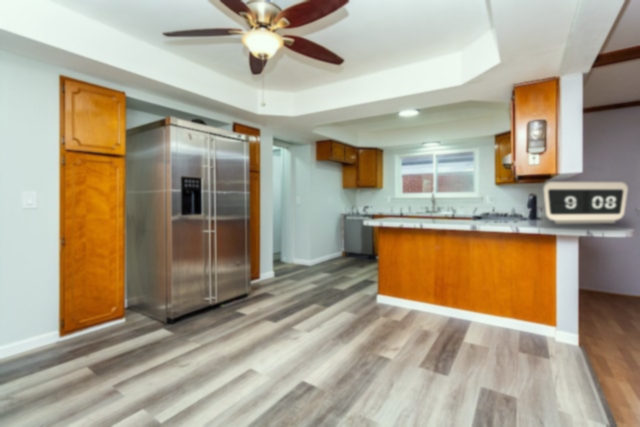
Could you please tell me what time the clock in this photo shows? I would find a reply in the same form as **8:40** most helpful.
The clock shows **9:08**
